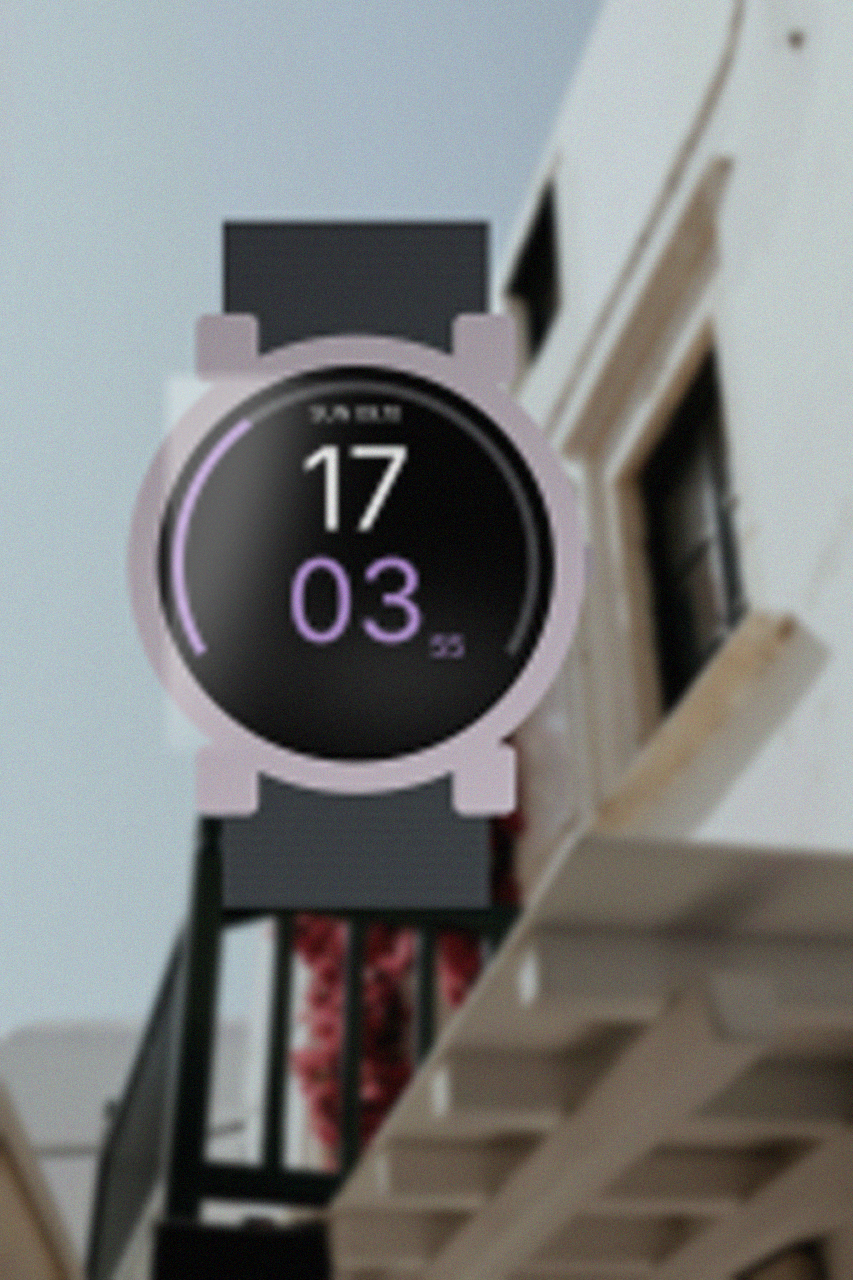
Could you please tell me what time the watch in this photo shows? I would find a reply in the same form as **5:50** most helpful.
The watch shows **17:03**
